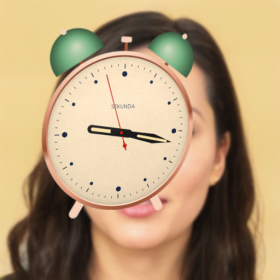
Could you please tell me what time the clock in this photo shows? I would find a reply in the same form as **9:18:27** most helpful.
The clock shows **9:16:57**
